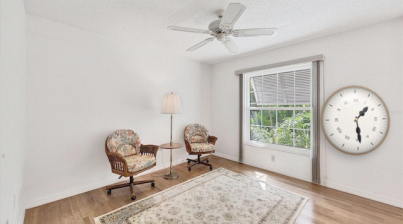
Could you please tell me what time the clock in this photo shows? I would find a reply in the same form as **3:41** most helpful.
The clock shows **1:29**
